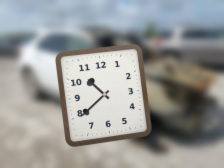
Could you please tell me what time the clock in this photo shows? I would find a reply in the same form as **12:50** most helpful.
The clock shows **10:39**
